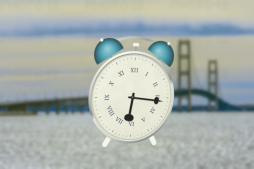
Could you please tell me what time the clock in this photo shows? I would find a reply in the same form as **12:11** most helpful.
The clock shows **6:16**
